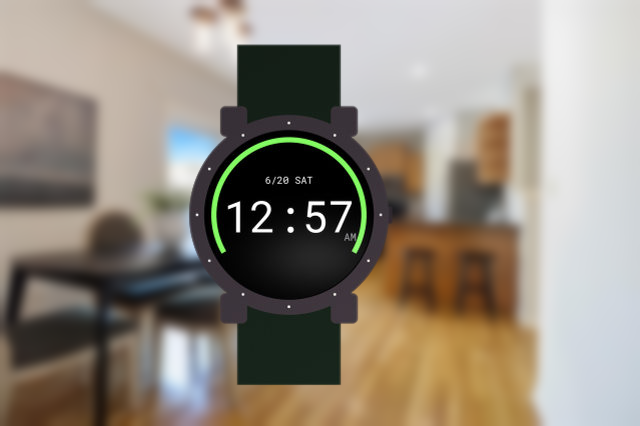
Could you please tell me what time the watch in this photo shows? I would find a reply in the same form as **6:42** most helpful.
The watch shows **12:57**
